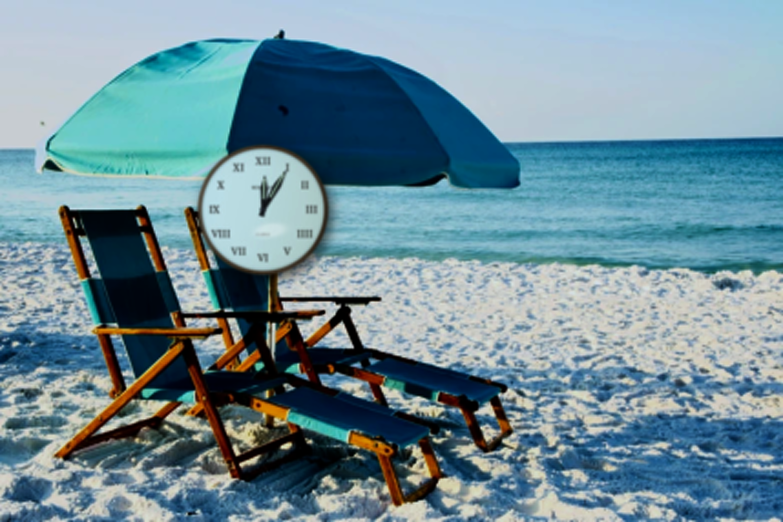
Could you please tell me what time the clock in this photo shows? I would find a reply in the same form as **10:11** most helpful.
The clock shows **12:05**
